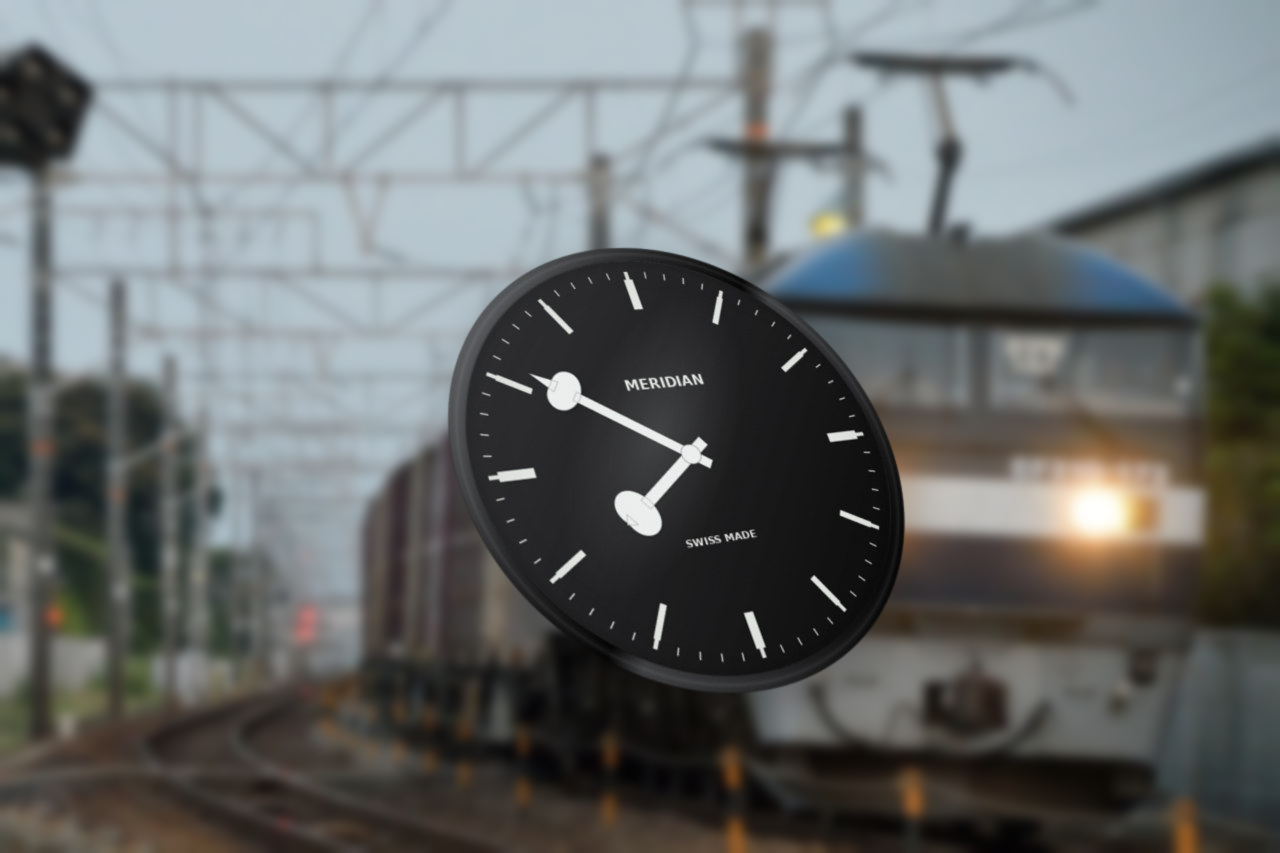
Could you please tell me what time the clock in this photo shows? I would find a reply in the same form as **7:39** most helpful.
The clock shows **7:51**
